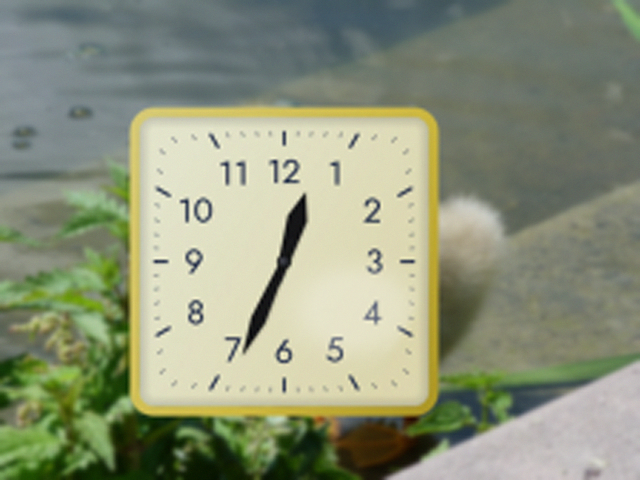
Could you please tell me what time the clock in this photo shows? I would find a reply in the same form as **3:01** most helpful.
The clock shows **12:34**
